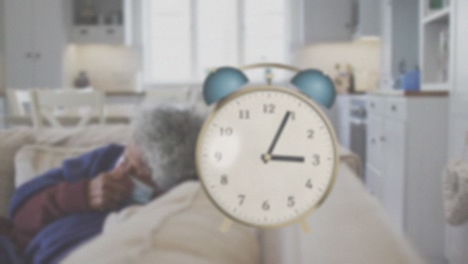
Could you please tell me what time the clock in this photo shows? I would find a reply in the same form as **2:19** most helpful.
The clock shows **3:04**
